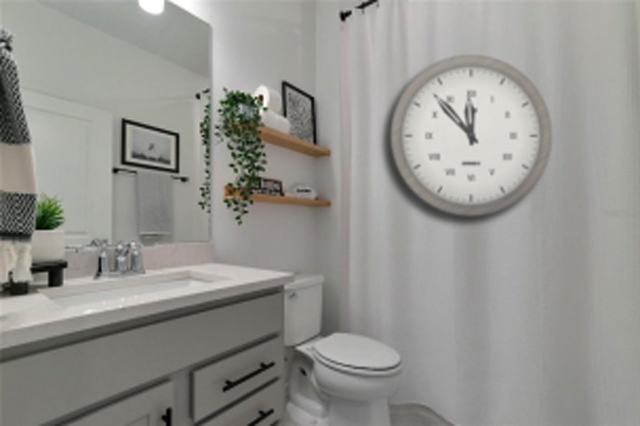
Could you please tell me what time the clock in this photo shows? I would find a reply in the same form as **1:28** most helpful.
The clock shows **11:53**
